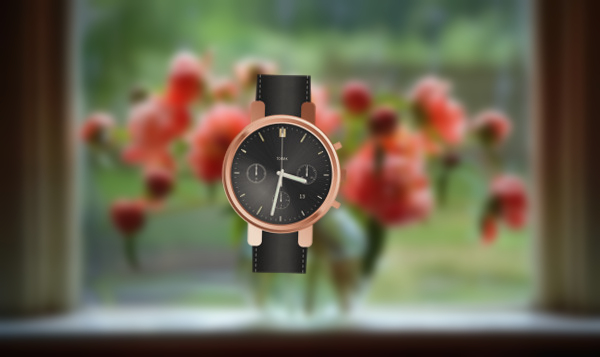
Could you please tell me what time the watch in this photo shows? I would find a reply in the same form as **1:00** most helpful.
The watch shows **3:32**
